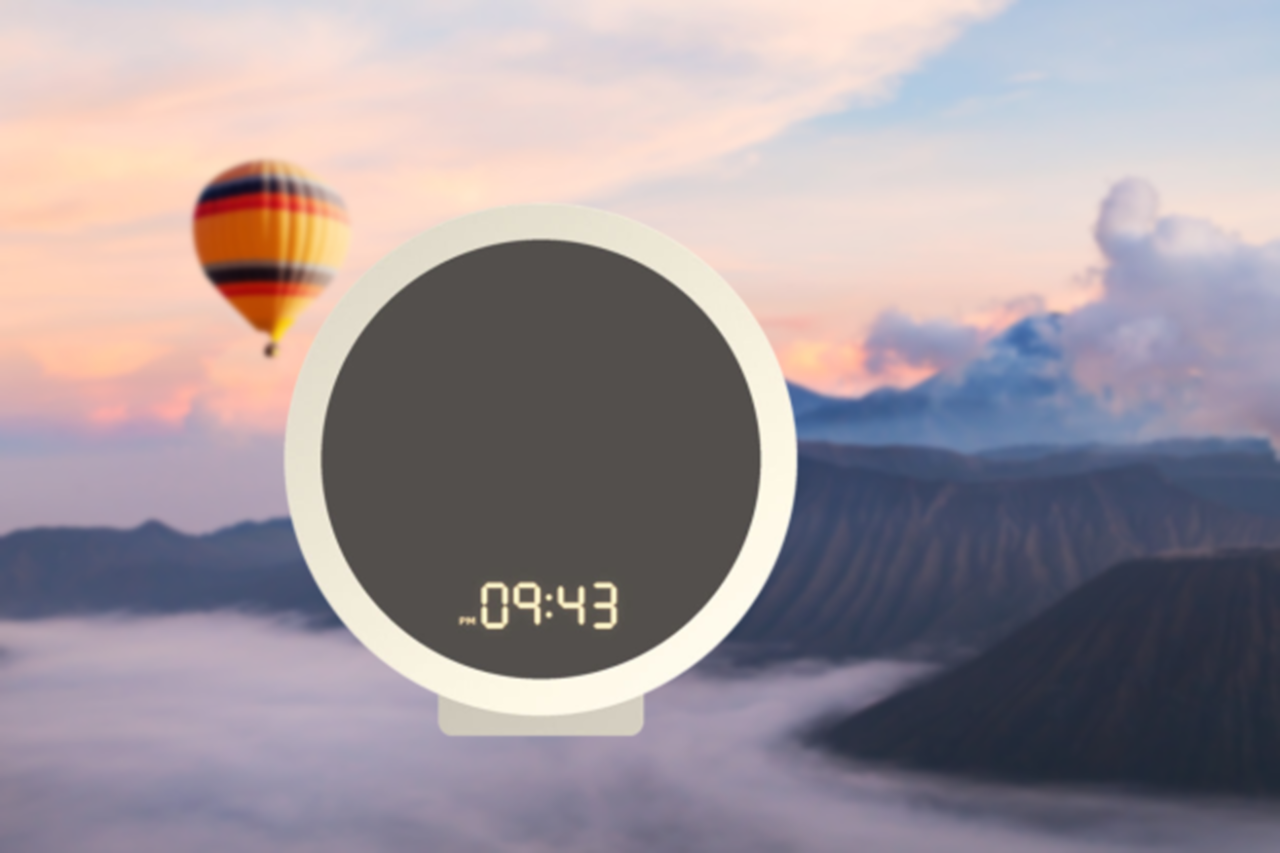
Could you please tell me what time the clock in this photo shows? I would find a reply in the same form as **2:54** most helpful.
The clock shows **9:43**
